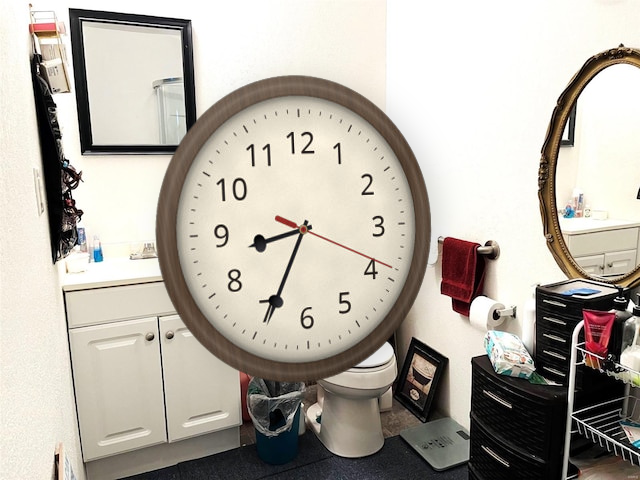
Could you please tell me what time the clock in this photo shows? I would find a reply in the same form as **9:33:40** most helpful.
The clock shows **8:34:19**
